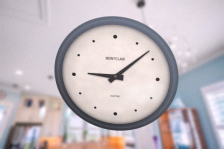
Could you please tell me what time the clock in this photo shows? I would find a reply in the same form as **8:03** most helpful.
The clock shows **9:08**
